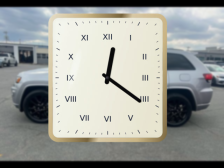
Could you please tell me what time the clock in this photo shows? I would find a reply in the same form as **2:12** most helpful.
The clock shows **12:21**
